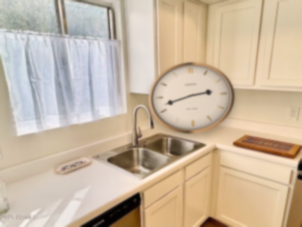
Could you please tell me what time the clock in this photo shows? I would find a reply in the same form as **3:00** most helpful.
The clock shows **2:42**
